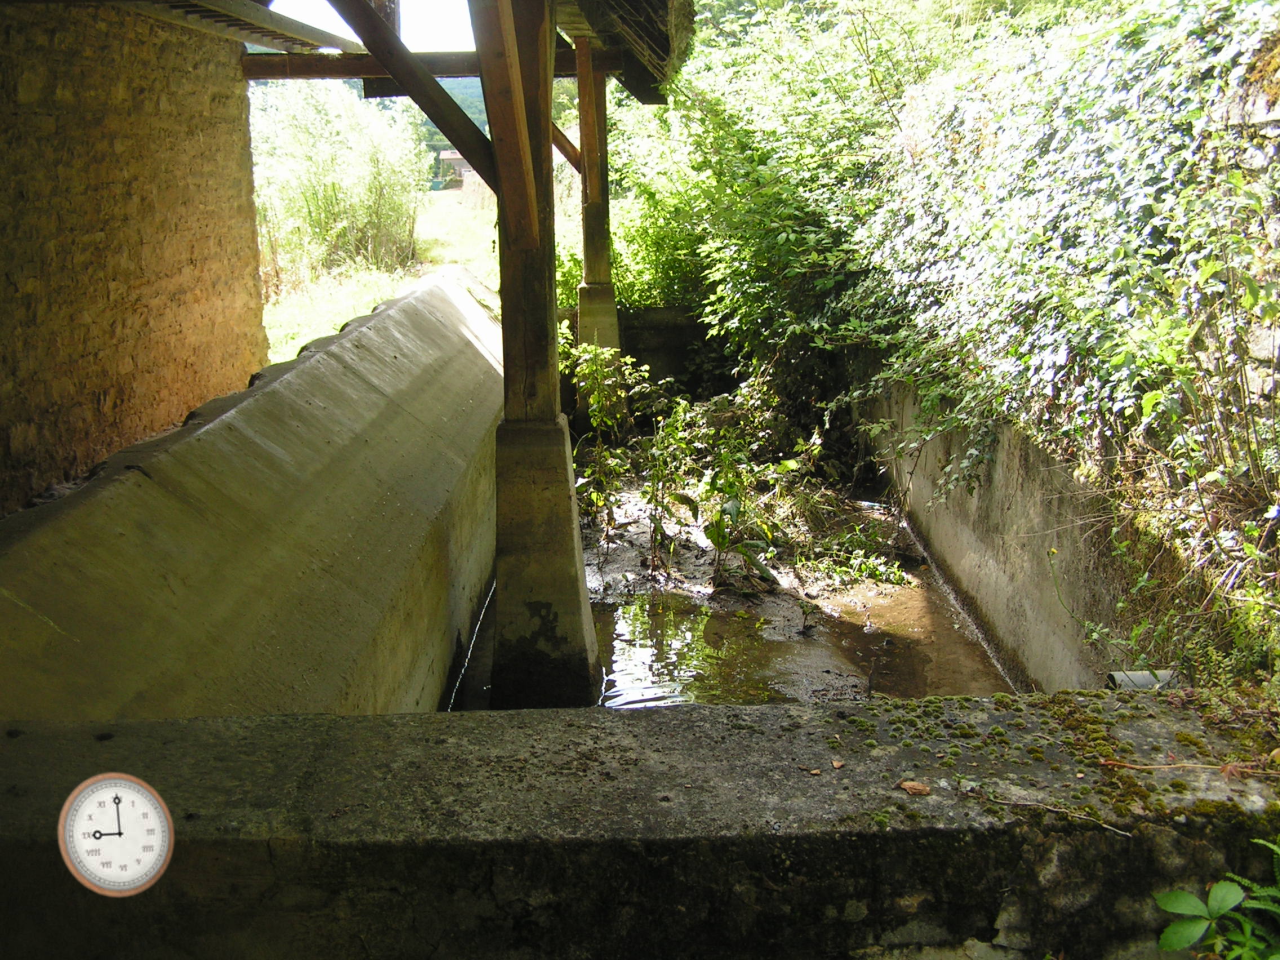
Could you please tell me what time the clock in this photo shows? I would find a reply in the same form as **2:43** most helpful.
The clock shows **9:00**
